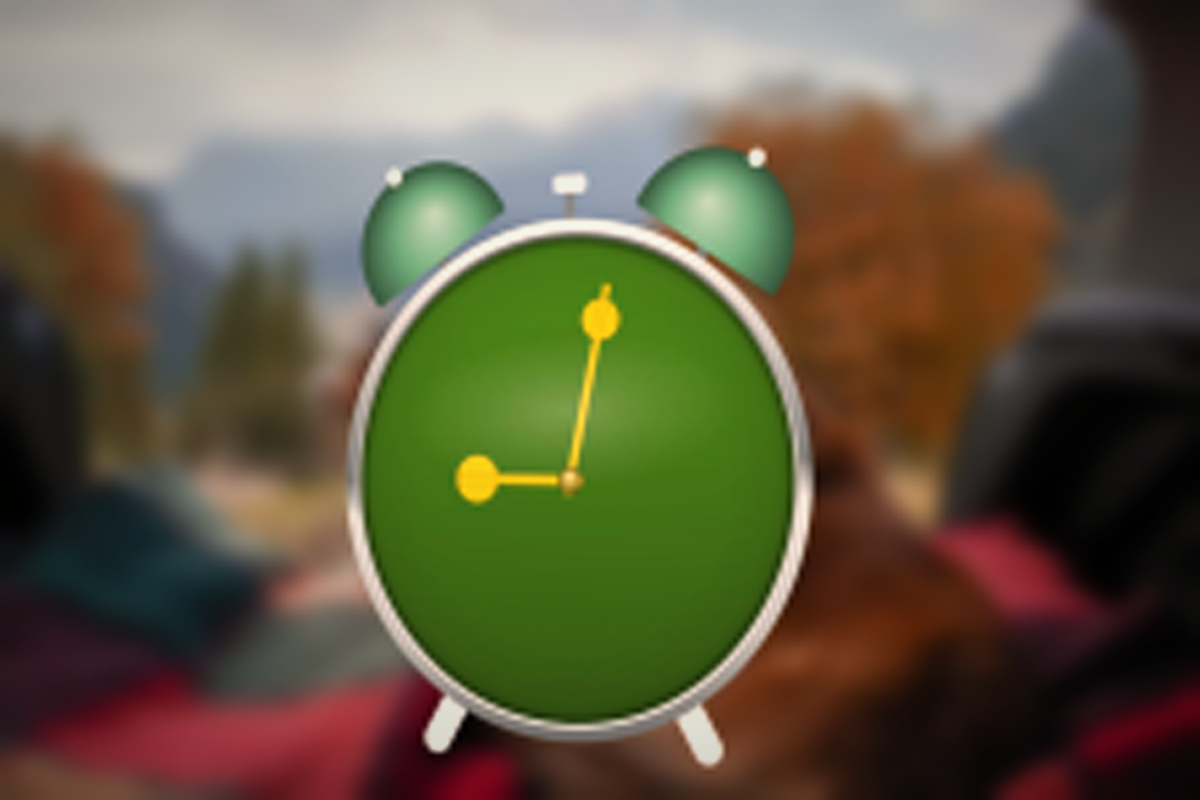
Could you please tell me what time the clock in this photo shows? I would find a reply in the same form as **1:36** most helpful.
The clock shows **9:02**
